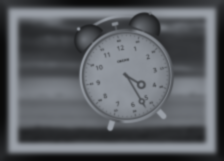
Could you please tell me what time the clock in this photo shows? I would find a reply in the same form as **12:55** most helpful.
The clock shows **4:27**
